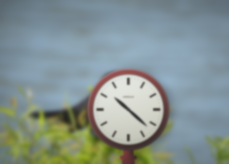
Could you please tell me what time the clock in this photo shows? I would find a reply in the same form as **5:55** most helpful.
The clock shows **10:22**
